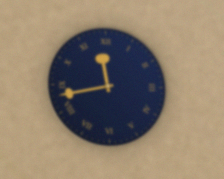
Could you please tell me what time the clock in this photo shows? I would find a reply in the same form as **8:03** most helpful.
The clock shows **11:43**
